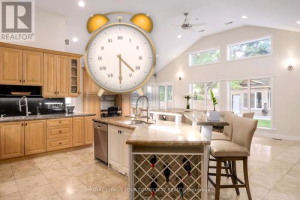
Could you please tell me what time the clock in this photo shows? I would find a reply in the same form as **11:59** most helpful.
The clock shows **4:30**
